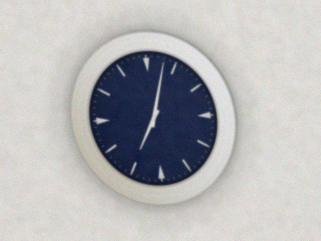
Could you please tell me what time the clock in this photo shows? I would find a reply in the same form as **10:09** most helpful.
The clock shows **7:03**
